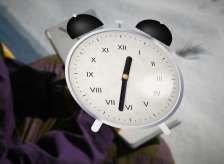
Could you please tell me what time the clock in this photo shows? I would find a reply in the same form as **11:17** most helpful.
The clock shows **12:32**
